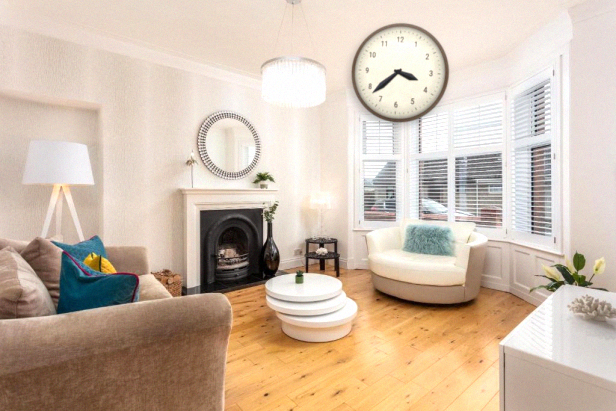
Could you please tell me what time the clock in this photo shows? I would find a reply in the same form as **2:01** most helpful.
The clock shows **3:38**
